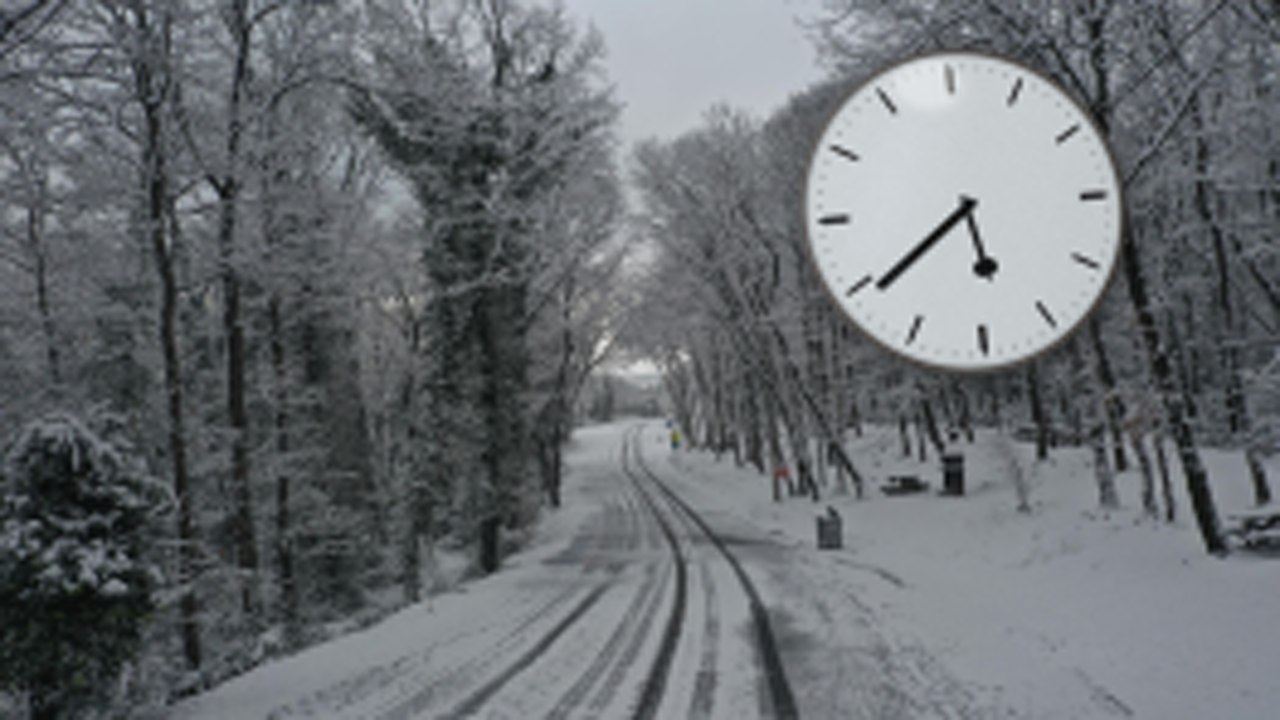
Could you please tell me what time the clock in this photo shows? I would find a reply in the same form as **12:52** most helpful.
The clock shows **5:39**
